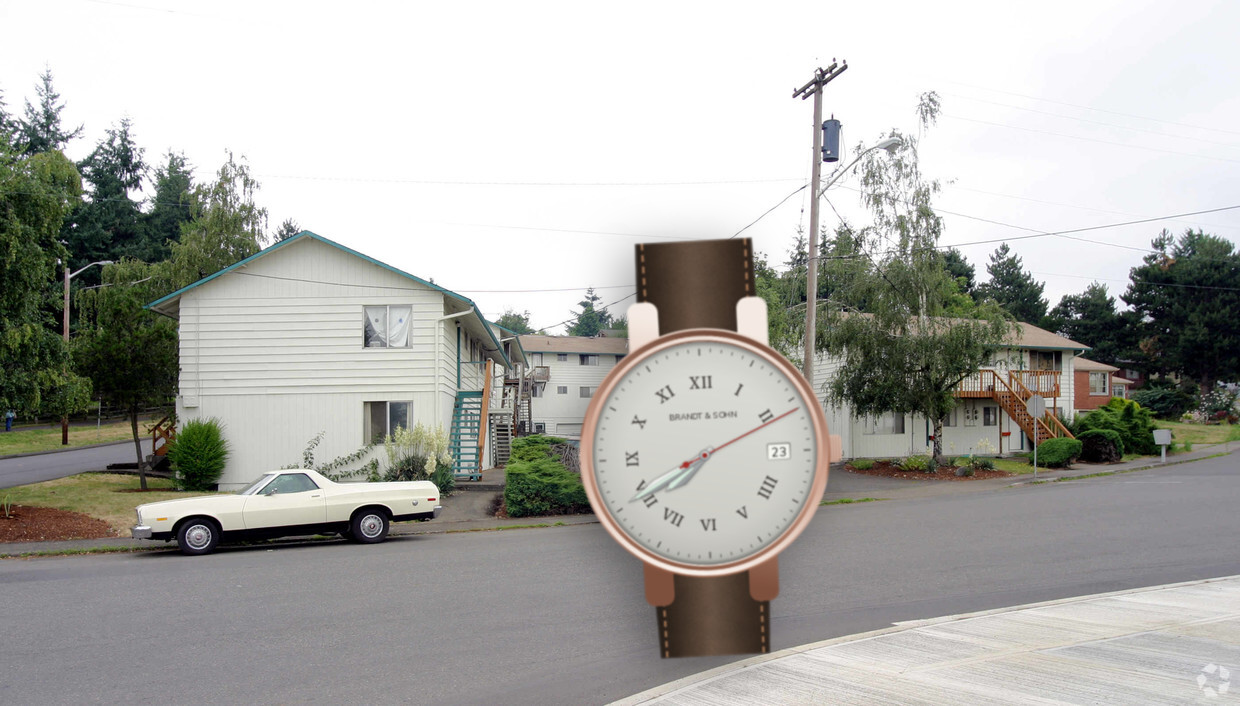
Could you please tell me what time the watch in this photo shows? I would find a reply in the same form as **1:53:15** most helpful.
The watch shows **7:40:11**
